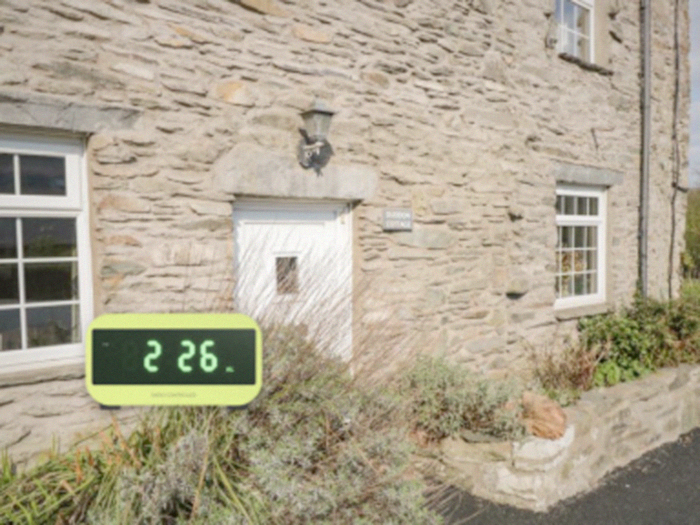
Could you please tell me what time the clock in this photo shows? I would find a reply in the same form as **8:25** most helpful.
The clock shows **2:26**
